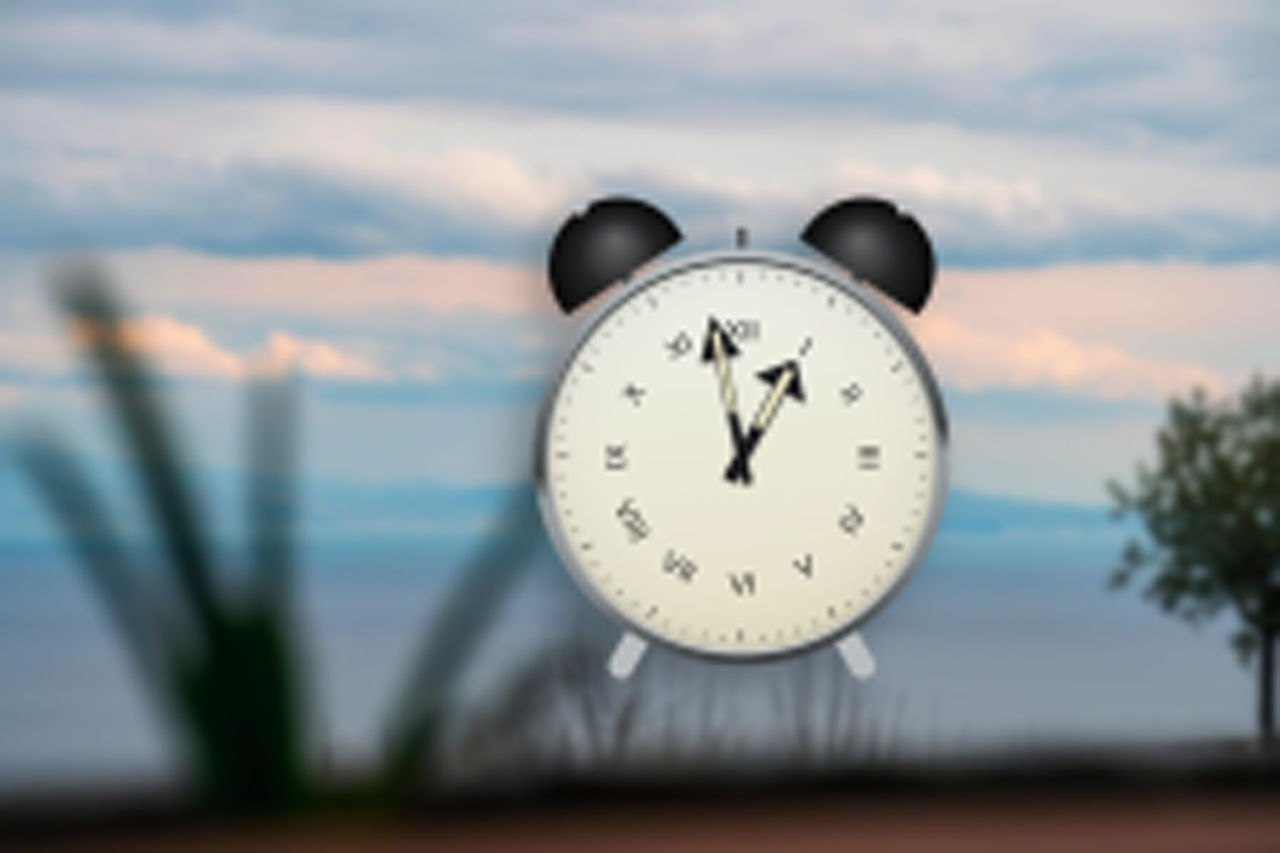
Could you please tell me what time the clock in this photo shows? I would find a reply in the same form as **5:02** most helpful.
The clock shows **12:58**
